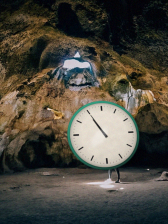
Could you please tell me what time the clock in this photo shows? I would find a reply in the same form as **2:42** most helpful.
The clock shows **10:55**
